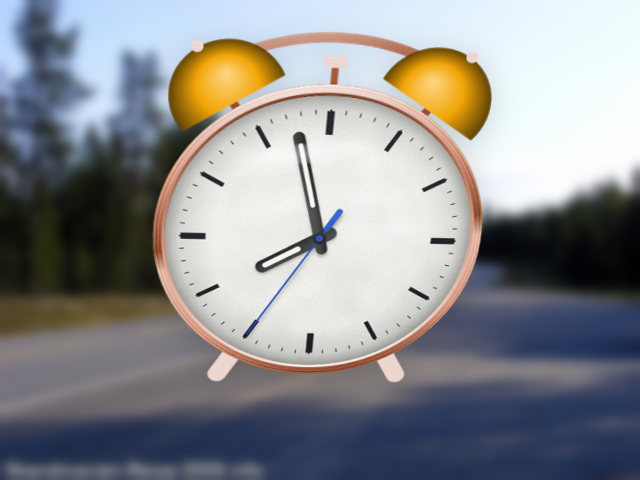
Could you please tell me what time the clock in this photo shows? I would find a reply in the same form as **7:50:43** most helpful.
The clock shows **7:57:35**
